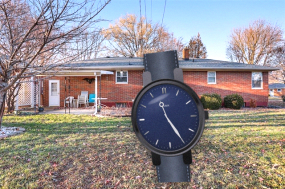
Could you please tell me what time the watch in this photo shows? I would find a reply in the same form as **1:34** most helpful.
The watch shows **11:25**
